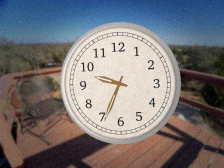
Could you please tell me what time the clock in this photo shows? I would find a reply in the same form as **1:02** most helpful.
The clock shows **9:34**
